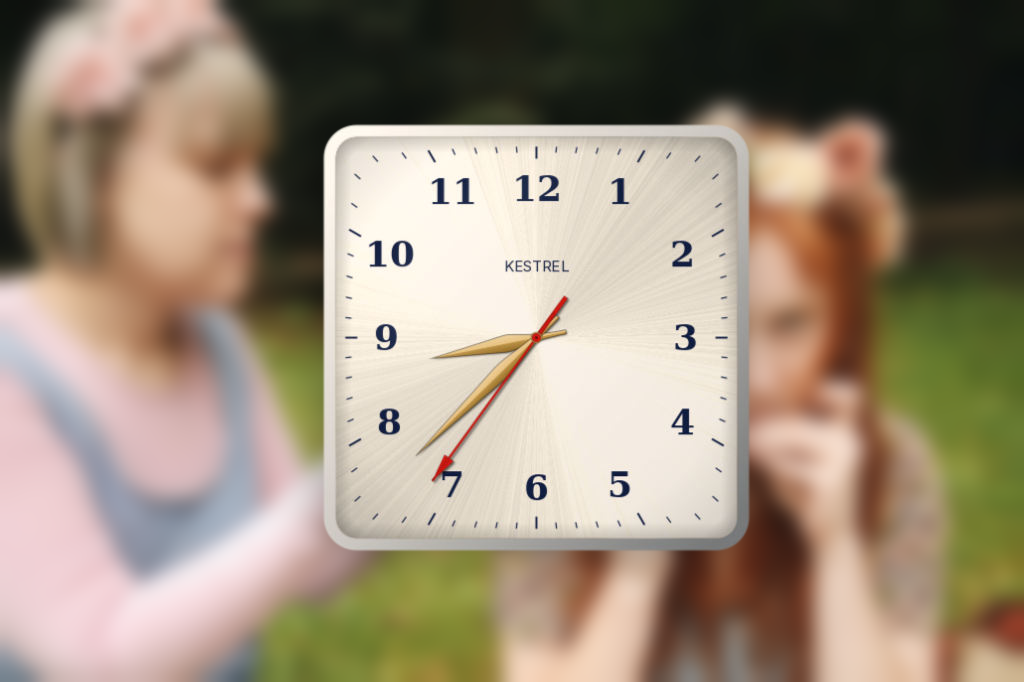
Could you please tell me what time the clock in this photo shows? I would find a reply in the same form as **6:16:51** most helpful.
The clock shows **8:37:36**
